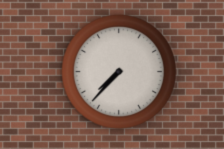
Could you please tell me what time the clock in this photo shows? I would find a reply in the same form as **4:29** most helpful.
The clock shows **7:37**
